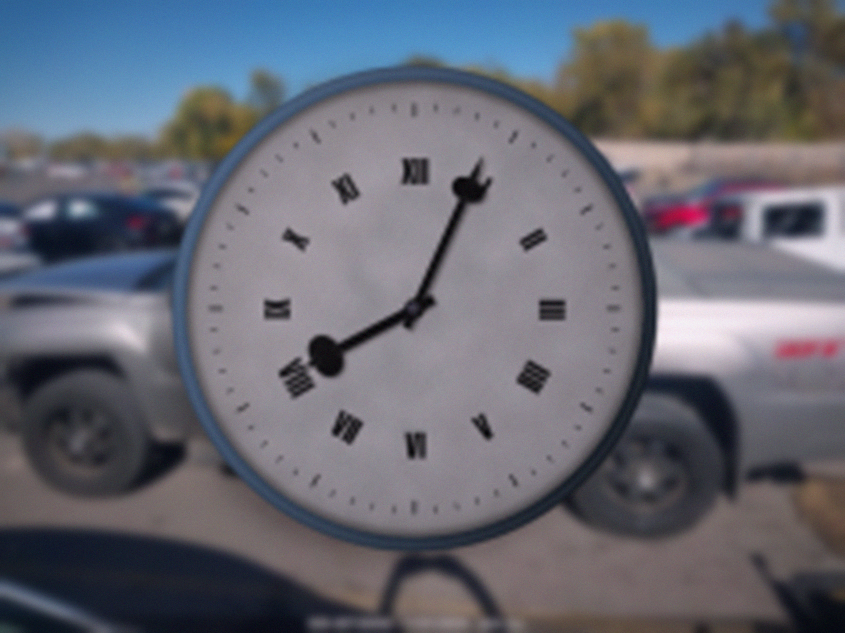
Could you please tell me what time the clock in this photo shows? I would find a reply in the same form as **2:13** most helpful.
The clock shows **8:04**
